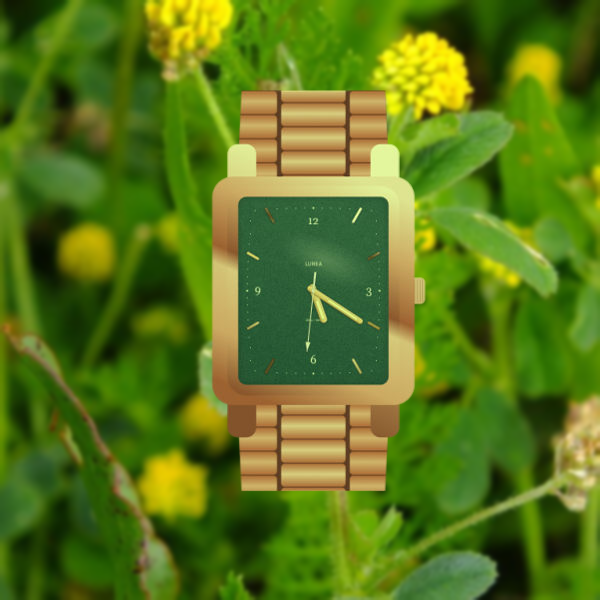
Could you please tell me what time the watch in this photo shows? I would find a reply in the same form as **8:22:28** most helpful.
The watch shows **5:20:31**
